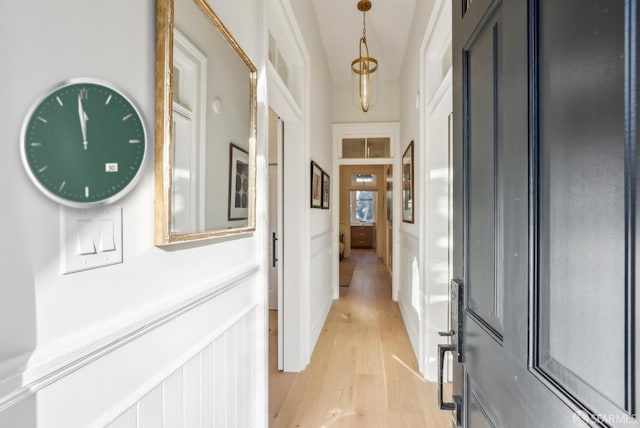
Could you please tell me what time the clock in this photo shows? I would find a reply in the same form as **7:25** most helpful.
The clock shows **11:59**
